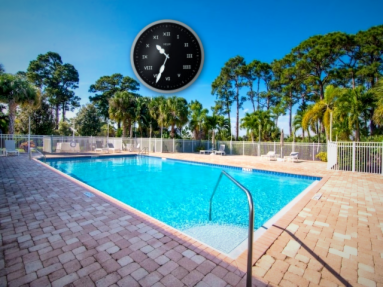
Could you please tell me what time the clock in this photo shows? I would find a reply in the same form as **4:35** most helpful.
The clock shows **10:34**
